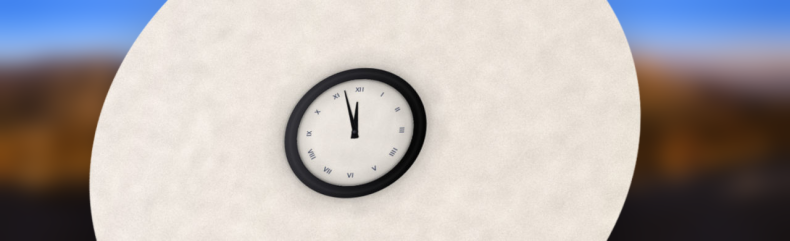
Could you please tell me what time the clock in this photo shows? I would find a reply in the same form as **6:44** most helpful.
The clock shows **11:57**
